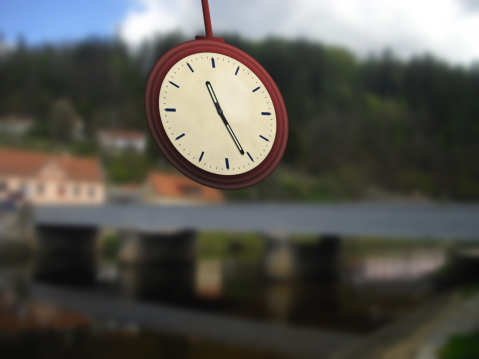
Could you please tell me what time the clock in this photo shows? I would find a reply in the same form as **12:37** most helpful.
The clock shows **11:26**
